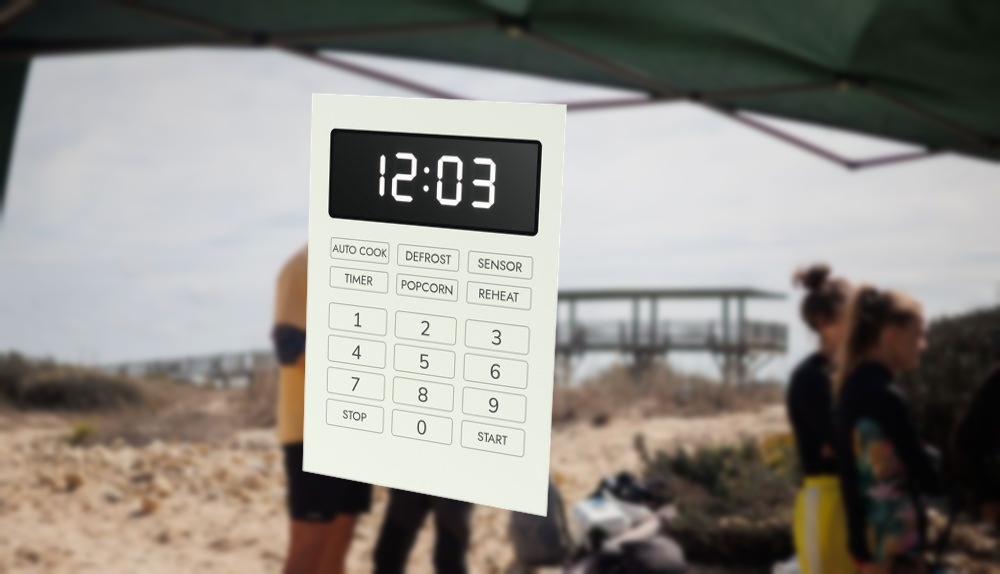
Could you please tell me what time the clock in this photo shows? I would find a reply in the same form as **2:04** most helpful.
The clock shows **12:03**
